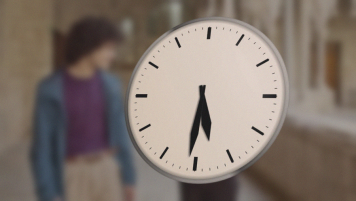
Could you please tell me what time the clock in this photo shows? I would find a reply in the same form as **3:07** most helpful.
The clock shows **5:31**
